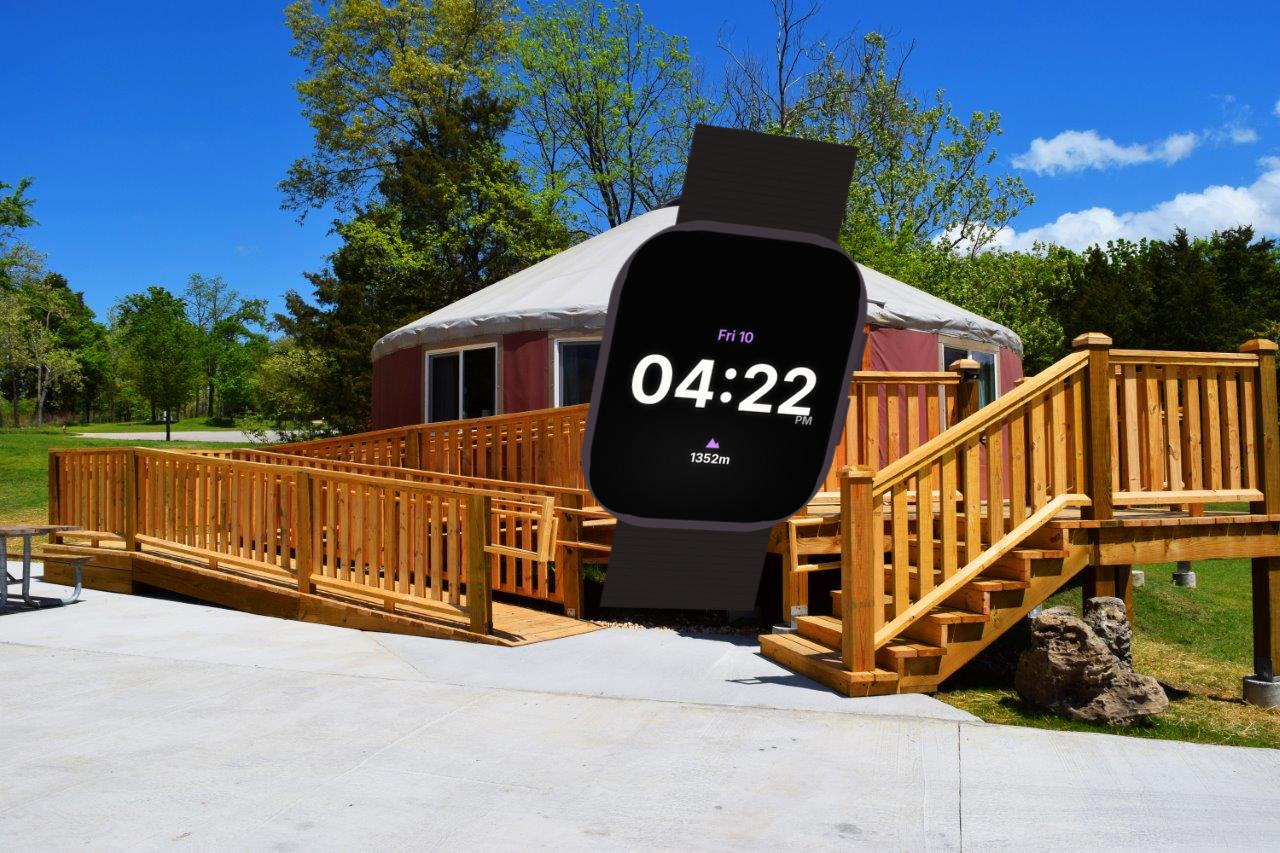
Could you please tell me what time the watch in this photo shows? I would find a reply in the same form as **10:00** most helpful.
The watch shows **4:22**
